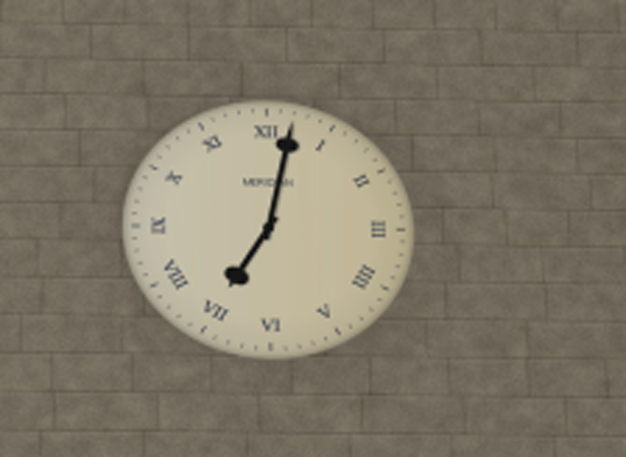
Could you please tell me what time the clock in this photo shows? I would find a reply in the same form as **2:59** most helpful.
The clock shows **7:02**
